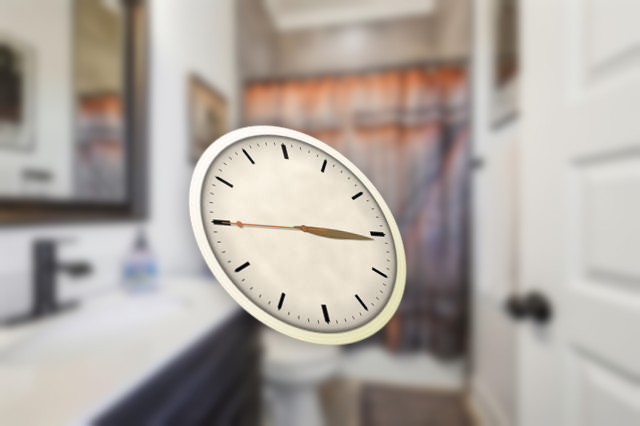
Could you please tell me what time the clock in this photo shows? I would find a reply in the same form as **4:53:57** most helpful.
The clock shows **3:15:45**
